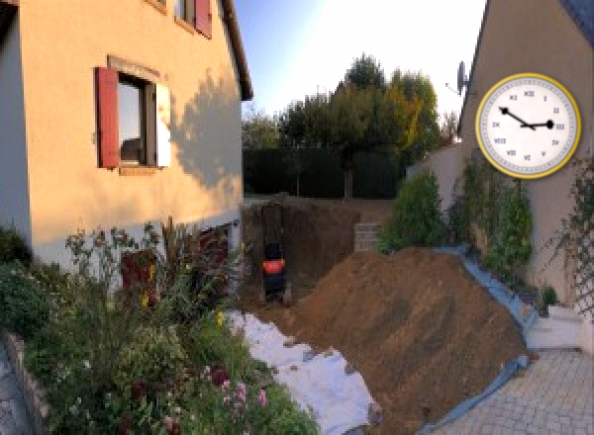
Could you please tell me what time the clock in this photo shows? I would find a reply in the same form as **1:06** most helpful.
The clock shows **2:50**
